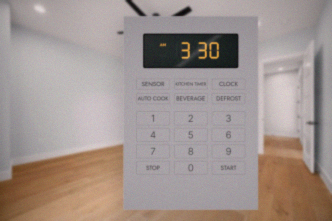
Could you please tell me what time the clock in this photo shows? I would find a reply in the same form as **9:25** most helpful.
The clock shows **3:30**
